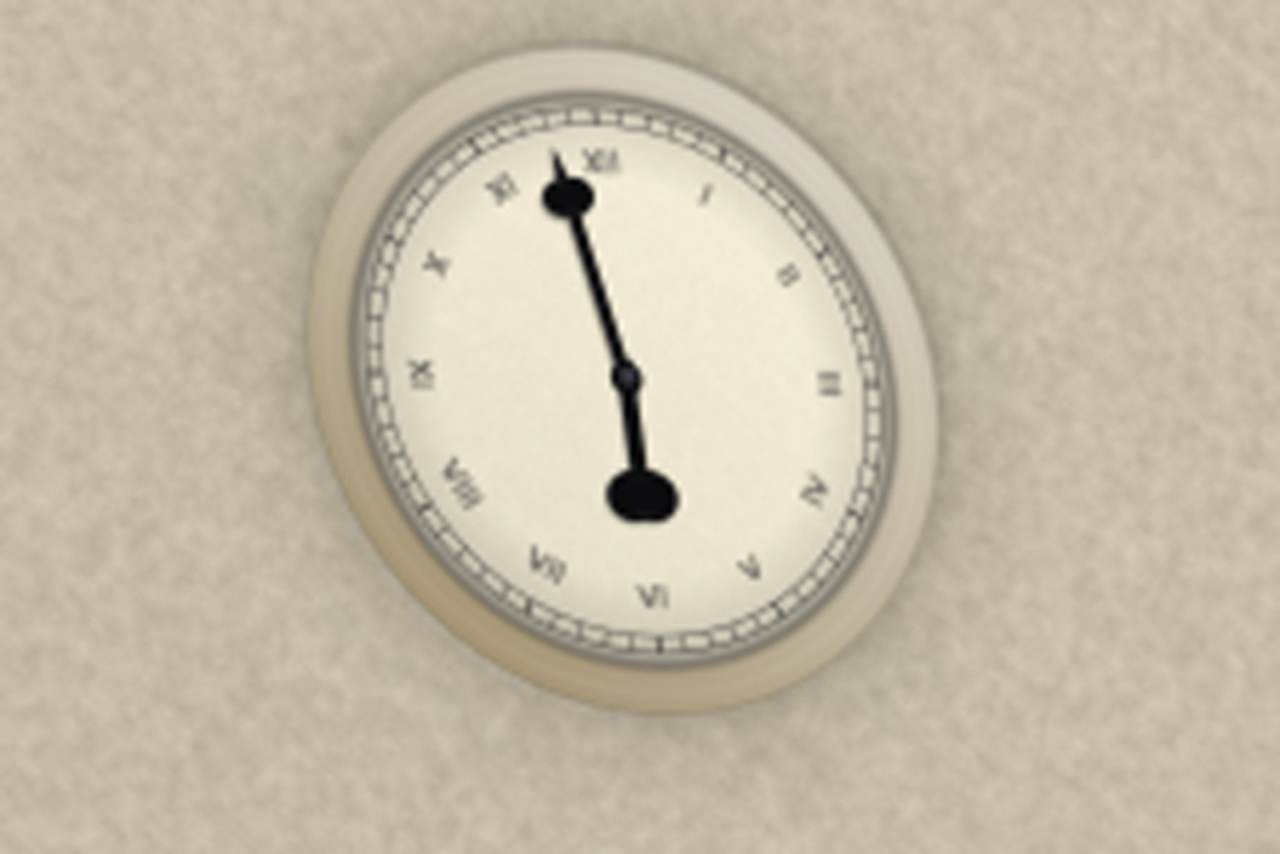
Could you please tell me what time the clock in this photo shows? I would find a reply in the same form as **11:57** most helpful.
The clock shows **5:58**
